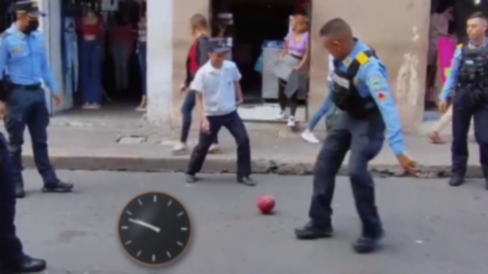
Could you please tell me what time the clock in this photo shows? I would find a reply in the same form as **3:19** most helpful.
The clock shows **9:48**
